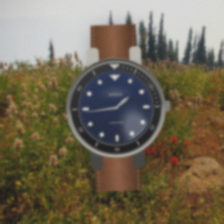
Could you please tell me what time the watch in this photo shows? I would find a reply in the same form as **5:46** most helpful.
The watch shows **1:44**
